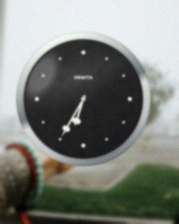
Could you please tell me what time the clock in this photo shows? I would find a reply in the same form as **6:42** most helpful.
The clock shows **6:35**
